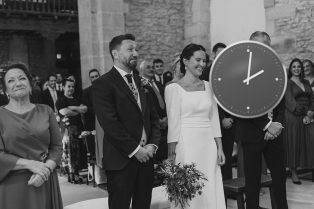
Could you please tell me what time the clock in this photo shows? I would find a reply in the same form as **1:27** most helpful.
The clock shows **2:01**
